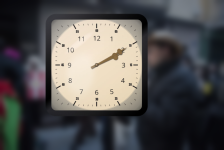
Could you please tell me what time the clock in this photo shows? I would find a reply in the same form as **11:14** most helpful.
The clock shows **2:10**
